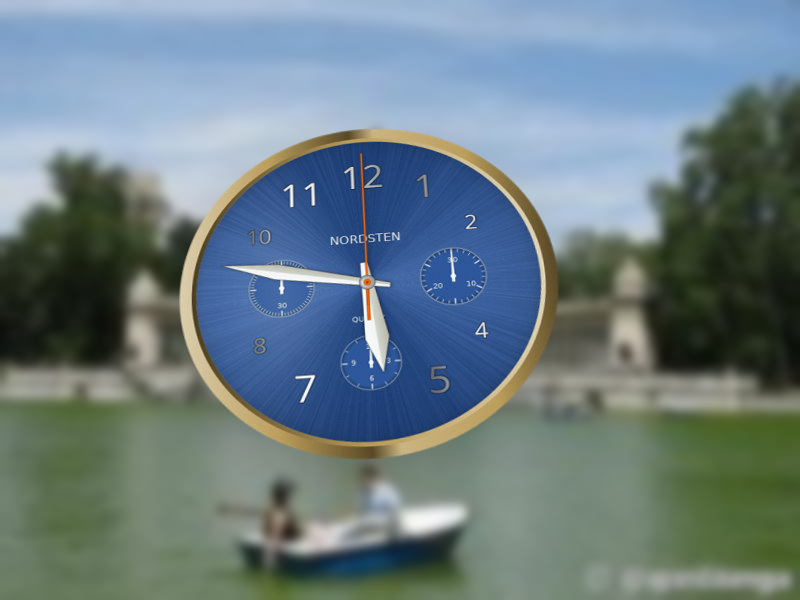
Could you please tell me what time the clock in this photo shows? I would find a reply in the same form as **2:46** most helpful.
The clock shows **5:47**
